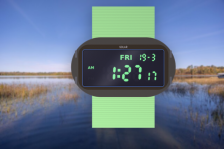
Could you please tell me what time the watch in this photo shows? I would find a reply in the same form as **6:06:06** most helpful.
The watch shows **1:27:17**
